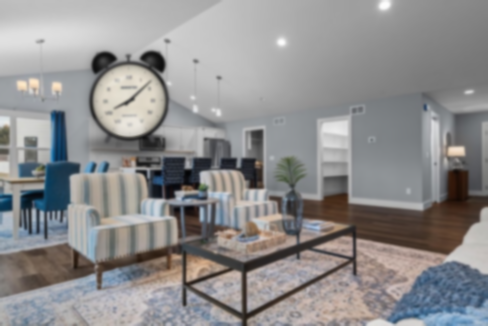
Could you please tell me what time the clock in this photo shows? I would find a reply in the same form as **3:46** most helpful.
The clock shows **8:08**
